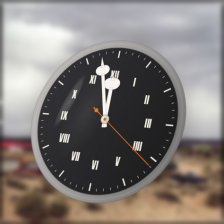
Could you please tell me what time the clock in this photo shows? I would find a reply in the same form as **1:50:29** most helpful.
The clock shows **11:57:21**
